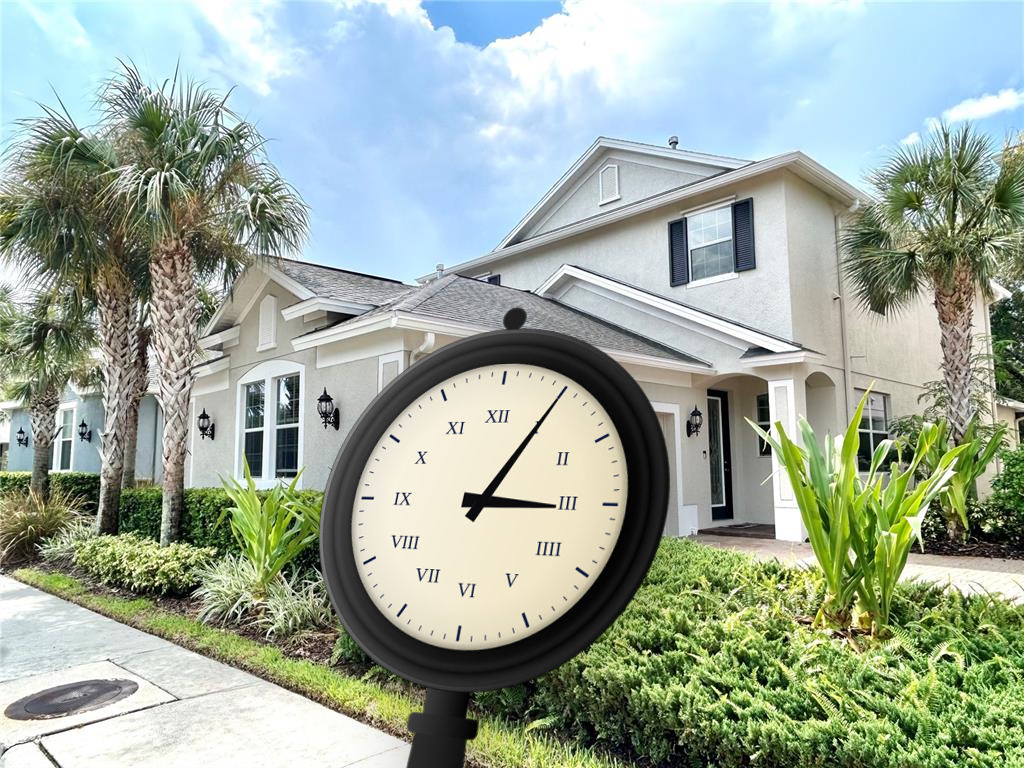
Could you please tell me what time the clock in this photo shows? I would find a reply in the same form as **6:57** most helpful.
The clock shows **3:05**
